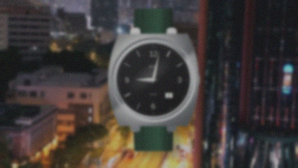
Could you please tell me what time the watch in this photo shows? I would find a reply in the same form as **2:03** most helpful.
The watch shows **9:02**
